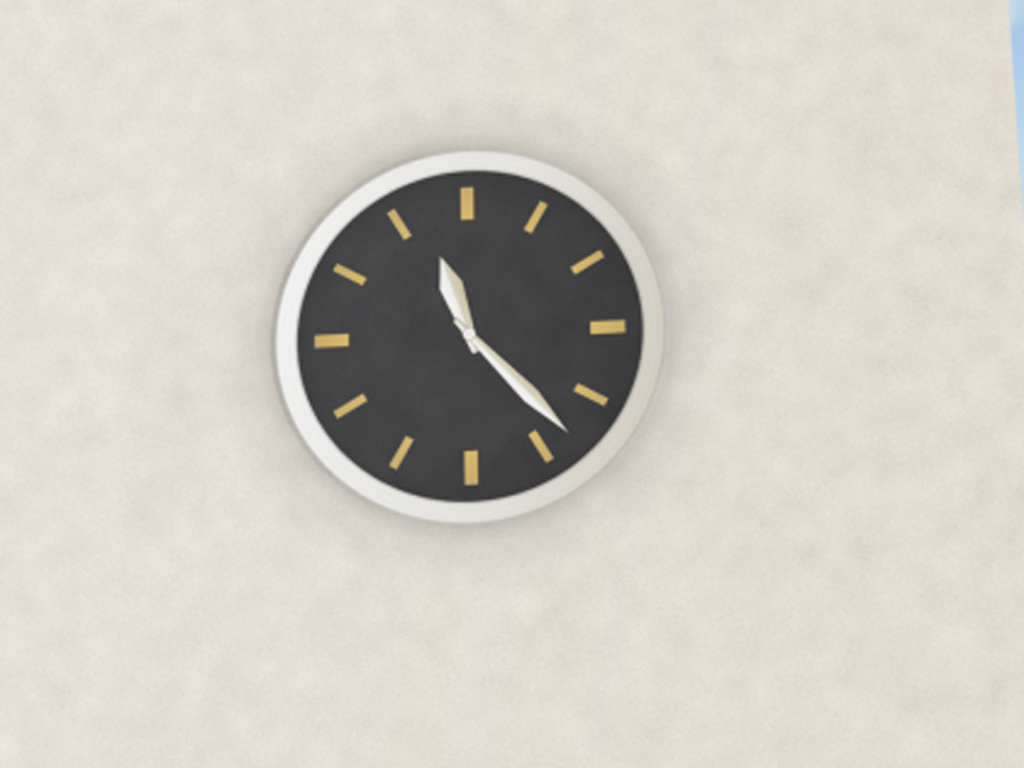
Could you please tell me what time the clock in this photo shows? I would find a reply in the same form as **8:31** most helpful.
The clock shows **11:23**
